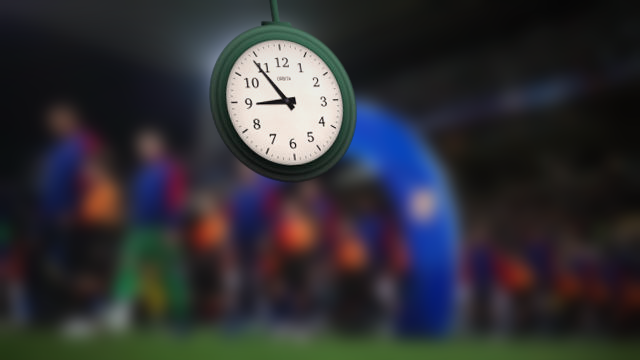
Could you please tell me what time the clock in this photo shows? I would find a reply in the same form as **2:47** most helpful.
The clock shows **8:54**
